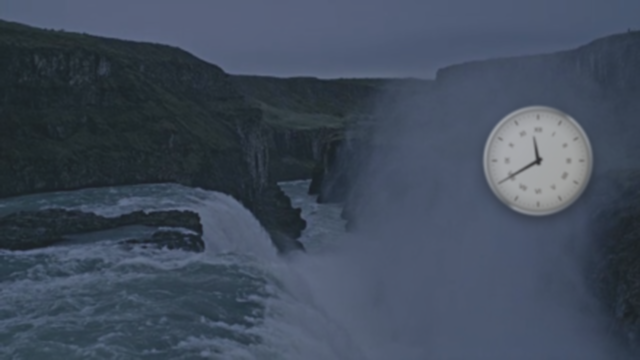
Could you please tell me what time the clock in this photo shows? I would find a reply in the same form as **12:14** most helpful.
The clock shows **11:40**
